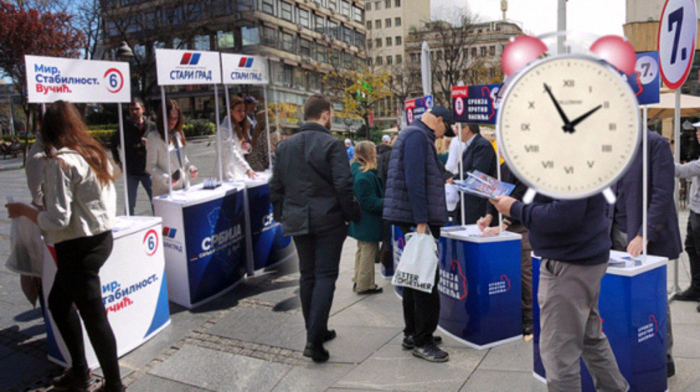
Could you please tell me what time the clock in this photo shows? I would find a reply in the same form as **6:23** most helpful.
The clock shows **1:55**
